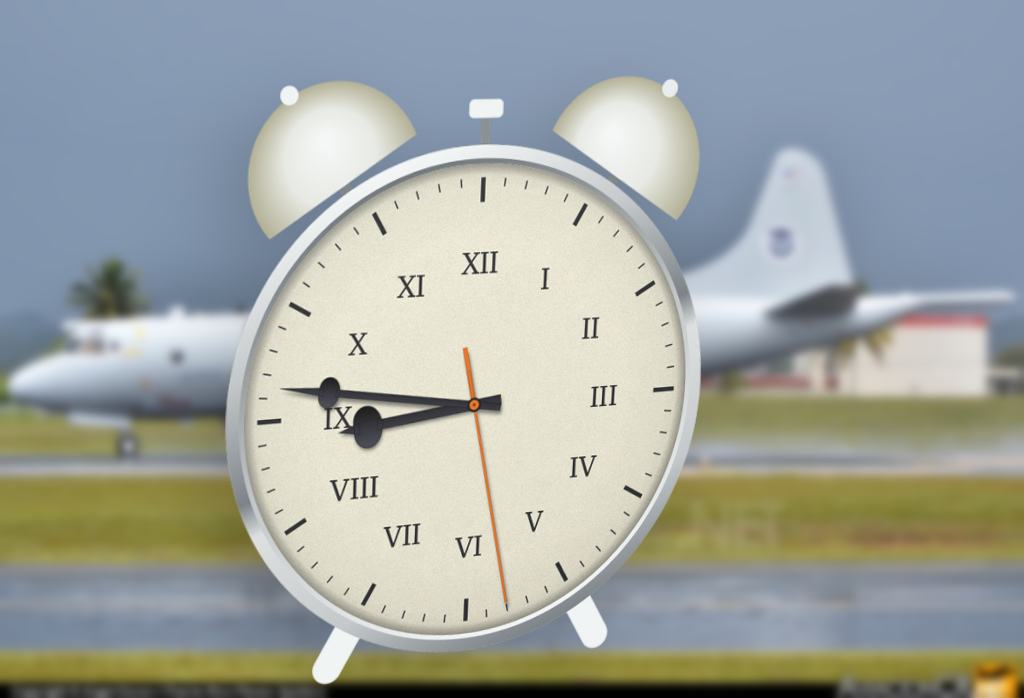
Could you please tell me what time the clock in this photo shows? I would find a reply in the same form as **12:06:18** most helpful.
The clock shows **8:46:28**
